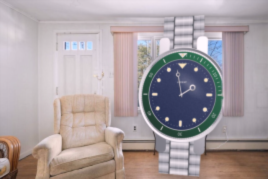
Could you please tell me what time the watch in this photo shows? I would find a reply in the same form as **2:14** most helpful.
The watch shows **1:58**
